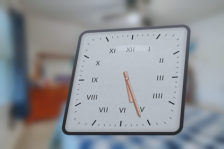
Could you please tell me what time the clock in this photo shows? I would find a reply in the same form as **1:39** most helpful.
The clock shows **5:26**
